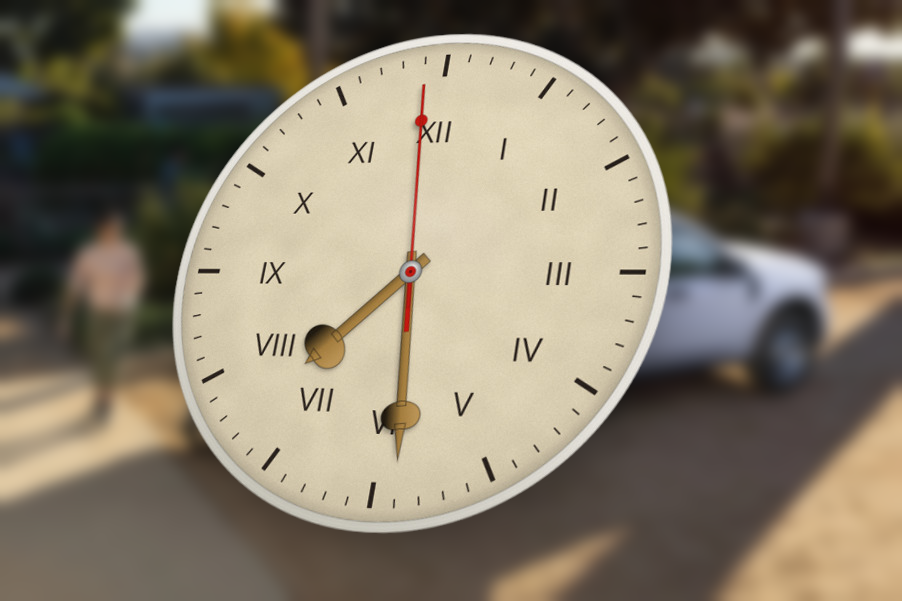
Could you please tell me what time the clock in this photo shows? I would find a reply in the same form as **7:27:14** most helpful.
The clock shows **7:28:59**
